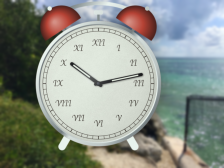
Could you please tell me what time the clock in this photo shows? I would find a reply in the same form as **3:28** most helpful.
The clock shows **10:13**
